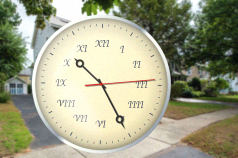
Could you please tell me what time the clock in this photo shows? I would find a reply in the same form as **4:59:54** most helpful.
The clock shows **10:25:14**
